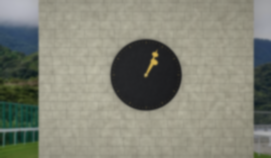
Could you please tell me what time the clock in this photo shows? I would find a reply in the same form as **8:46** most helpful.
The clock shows **1:04**
